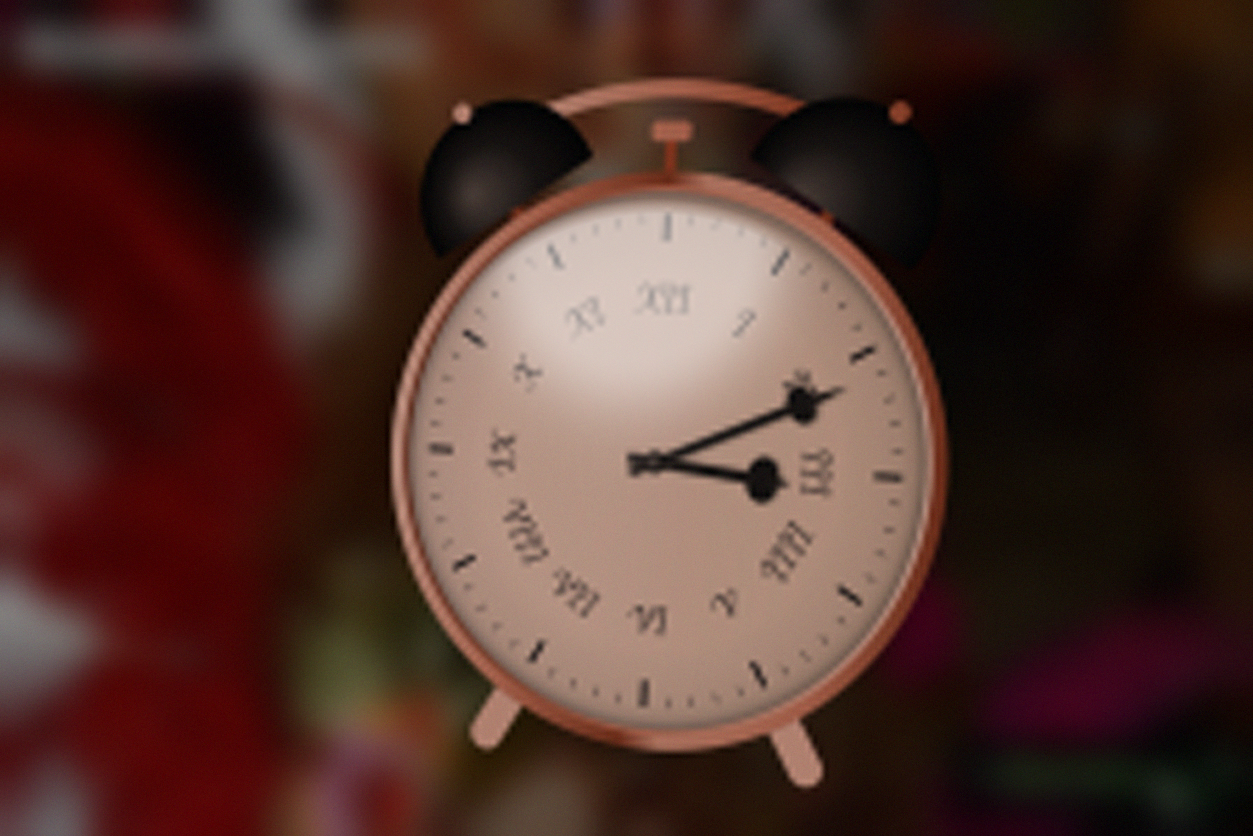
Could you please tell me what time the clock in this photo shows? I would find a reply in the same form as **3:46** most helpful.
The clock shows **3:11**
